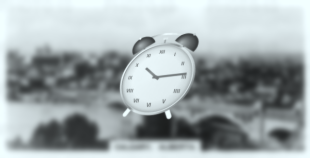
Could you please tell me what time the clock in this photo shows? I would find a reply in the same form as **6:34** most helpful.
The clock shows **10:14**
